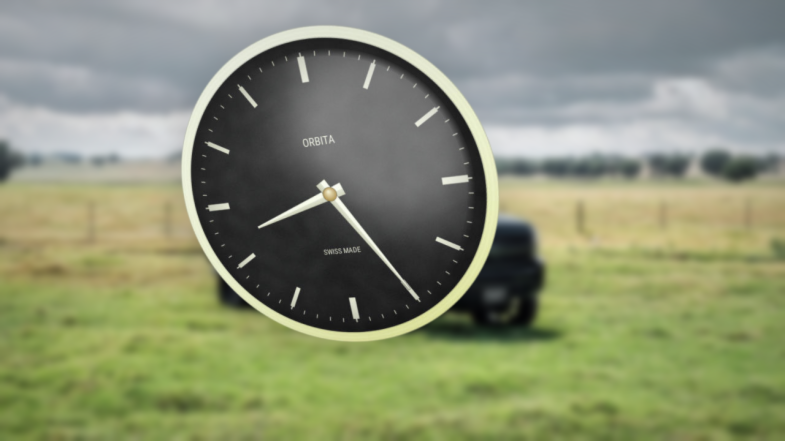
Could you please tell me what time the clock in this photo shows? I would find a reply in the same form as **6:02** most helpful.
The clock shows **8:25**
